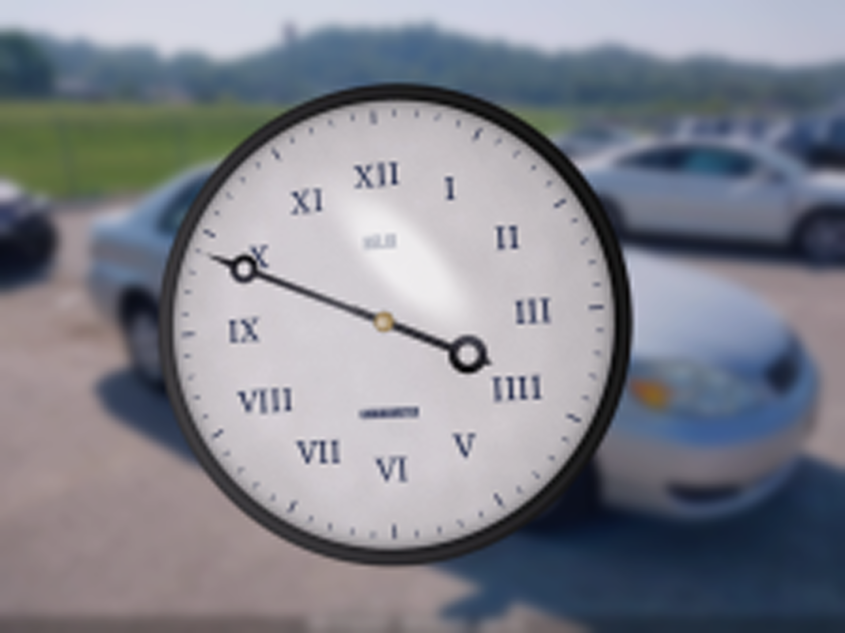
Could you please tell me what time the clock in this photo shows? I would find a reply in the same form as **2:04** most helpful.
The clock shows **3:49**
